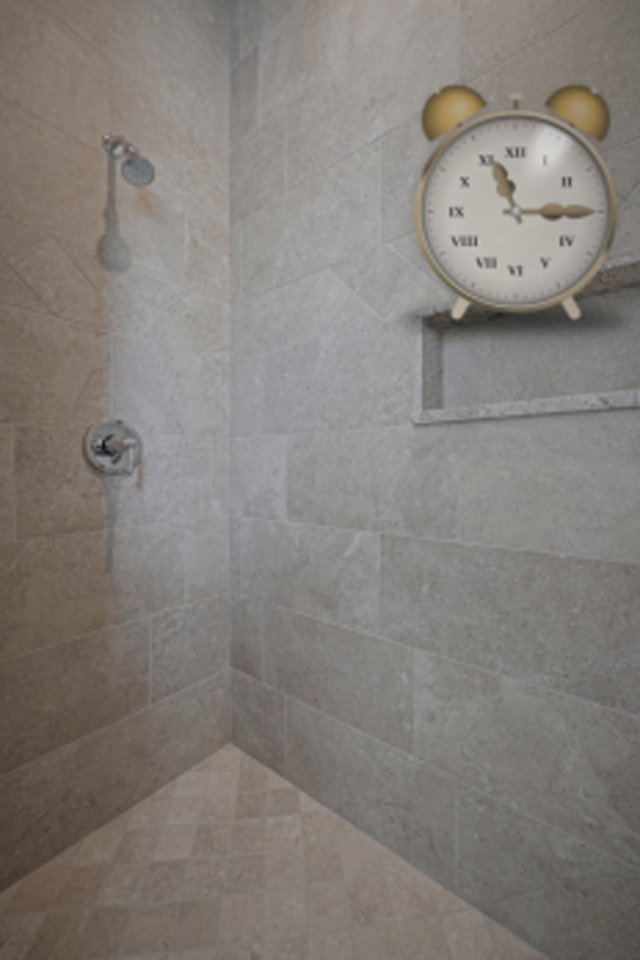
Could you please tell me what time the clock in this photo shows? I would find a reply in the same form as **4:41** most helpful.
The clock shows **11:15**
